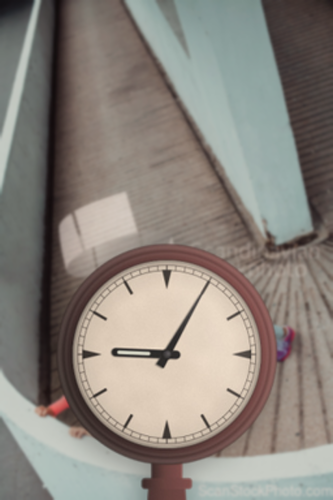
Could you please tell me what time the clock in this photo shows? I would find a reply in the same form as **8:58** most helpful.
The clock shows **9:05**
